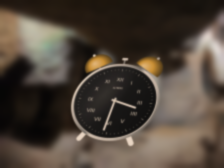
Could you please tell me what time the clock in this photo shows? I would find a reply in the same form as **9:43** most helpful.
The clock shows **3:31**
